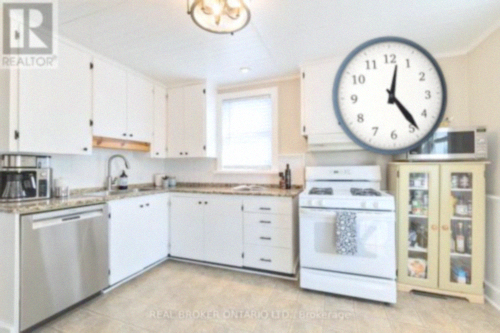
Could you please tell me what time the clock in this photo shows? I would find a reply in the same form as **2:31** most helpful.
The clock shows **12:24**
